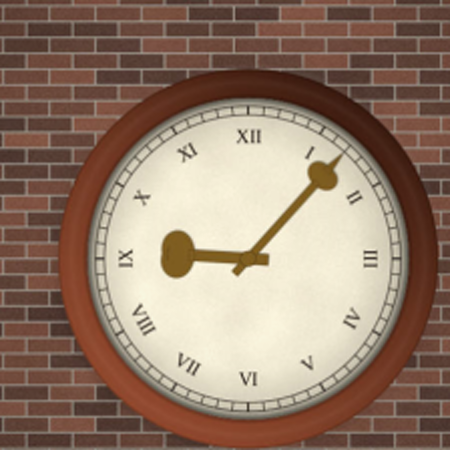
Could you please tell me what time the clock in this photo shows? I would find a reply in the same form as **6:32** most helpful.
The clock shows **9:07**
